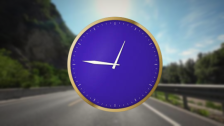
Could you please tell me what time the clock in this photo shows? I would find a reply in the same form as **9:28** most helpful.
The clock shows **12:46**
